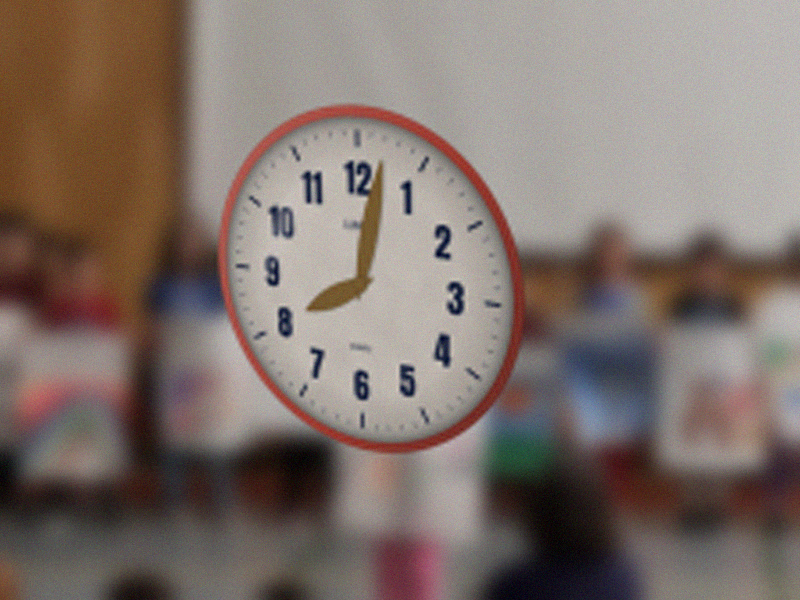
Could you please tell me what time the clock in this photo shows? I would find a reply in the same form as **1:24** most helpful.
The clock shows **8:02**
